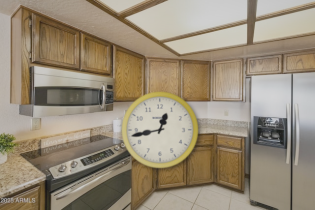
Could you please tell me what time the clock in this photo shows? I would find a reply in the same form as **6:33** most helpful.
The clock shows **12:43**
